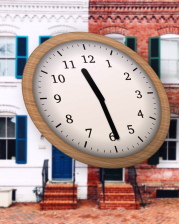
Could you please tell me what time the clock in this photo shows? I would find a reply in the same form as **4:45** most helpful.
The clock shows **11:29**
